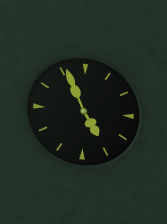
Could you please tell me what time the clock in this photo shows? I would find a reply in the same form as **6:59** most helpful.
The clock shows **4:56**
